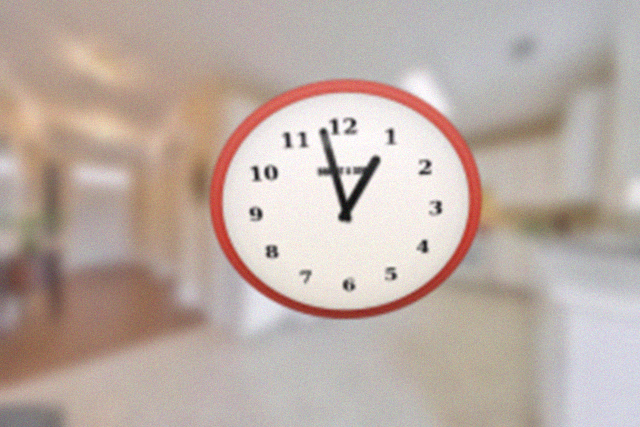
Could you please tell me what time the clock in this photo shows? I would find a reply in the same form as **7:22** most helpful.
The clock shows **12:58**
